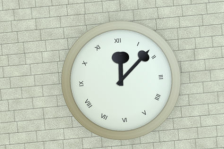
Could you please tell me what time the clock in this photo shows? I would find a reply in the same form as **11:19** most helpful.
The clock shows **12:08**
